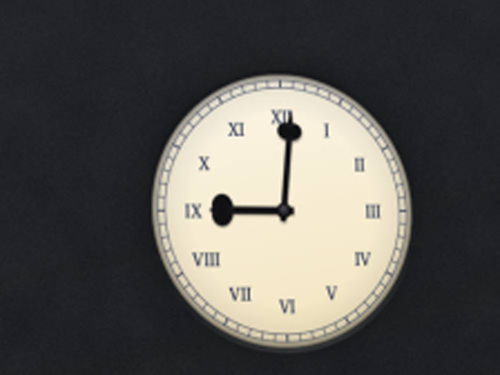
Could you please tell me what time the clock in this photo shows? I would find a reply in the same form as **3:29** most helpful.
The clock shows **9:01**
